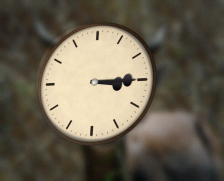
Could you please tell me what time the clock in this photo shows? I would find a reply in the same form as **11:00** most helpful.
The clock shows **3:15**
